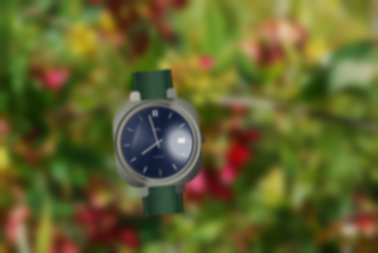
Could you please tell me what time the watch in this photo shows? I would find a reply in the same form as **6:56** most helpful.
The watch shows **7:58**
